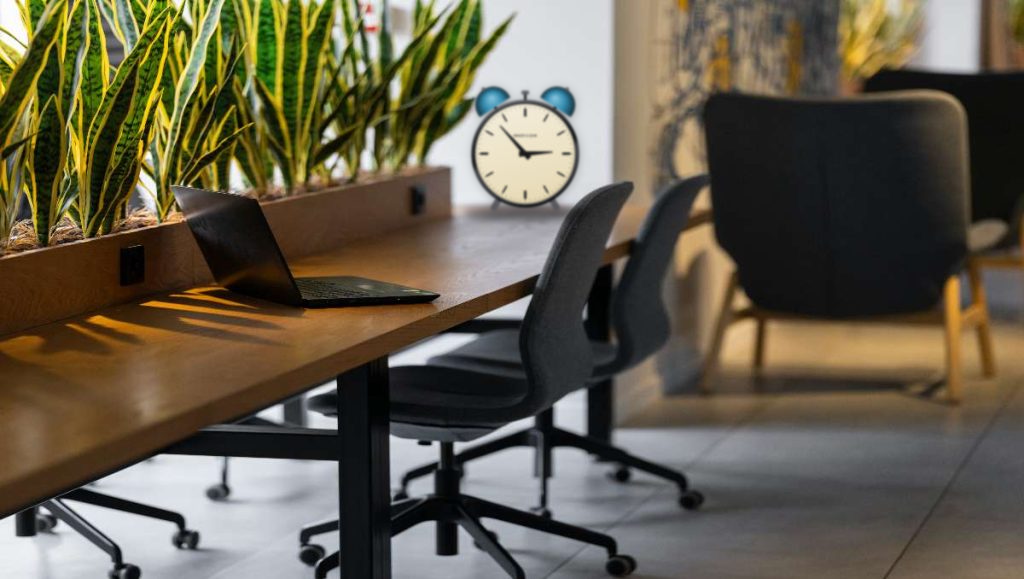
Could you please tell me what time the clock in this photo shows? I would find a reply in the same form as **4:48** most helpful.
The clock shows **2:53**
